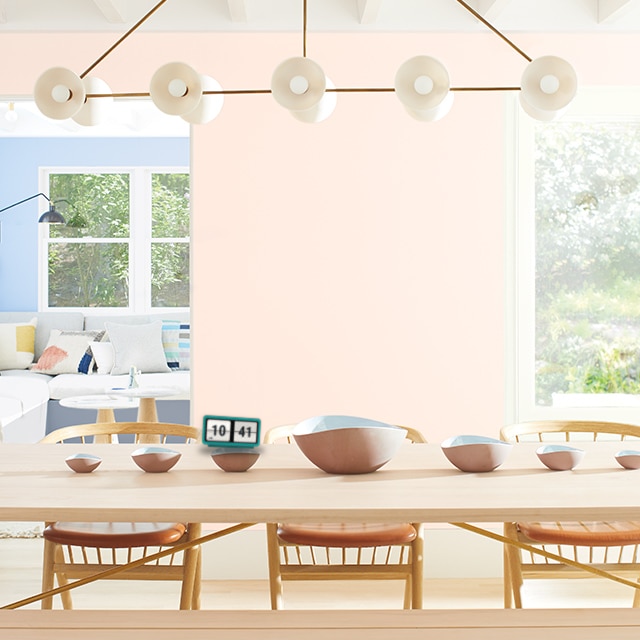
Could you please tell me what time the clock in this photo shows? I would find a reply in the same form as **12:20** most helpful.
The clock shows **10:41**
